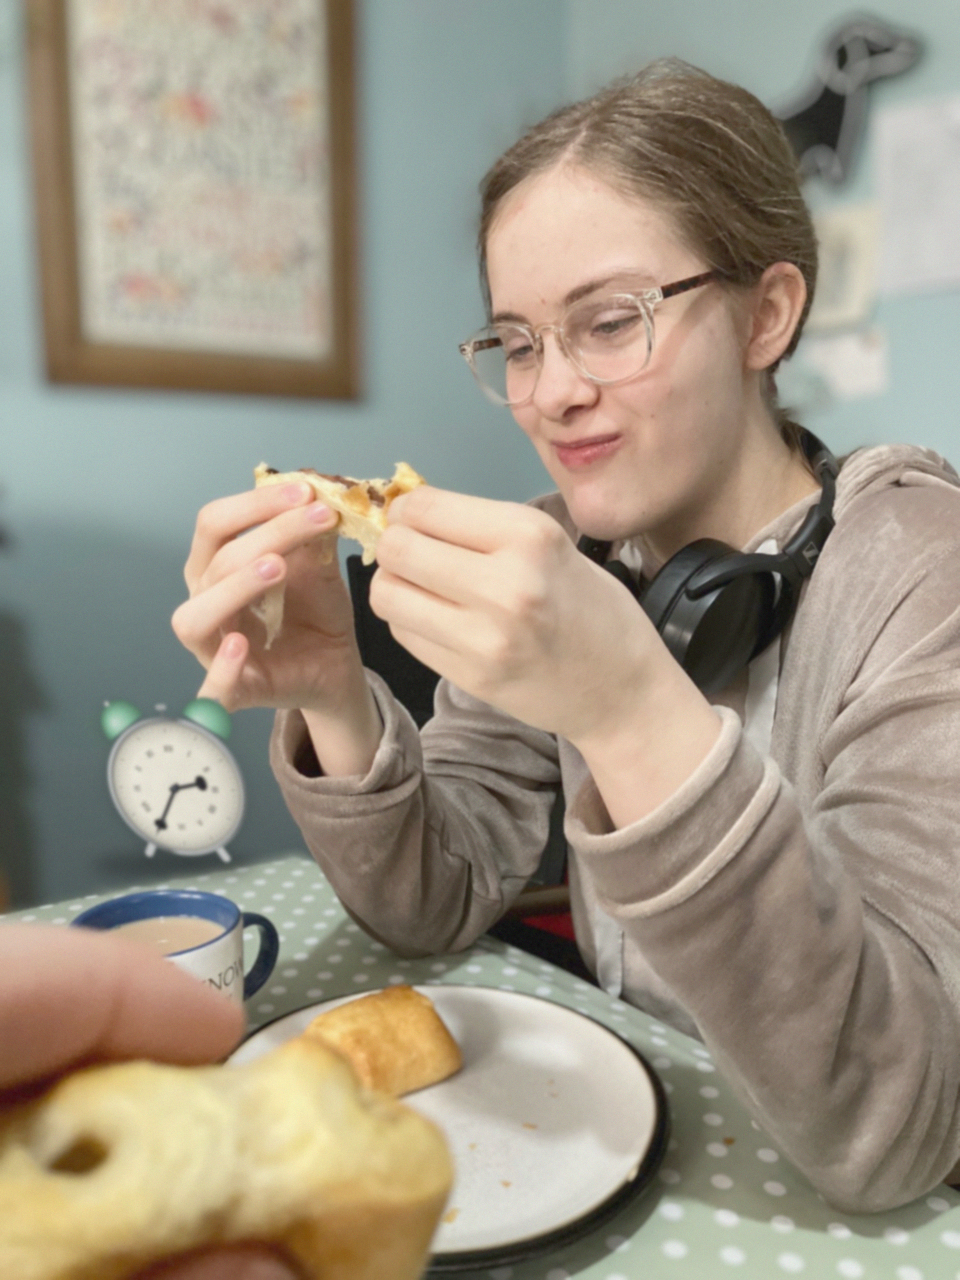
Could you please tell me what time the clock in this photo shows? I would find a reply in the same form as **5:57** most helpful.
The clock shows **2:35**
